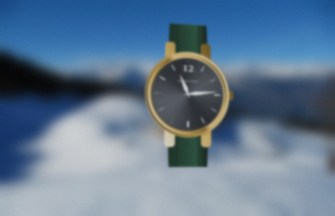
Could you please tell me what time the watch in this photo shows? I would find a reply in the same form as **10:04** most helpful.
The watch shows **11:14**
